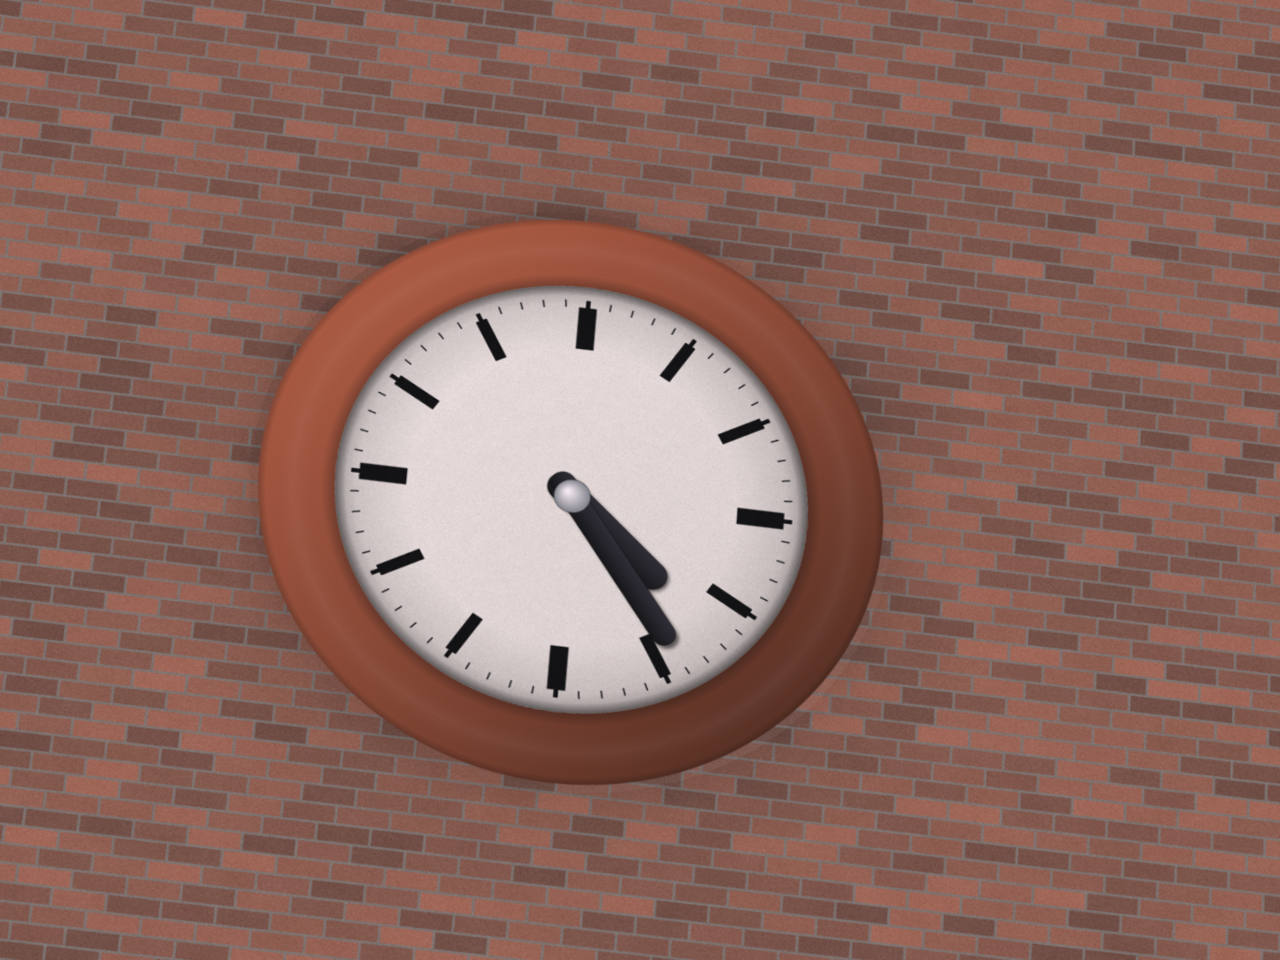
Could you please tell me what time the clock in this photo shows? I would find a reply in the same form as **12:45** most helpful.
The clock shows **4:24**
